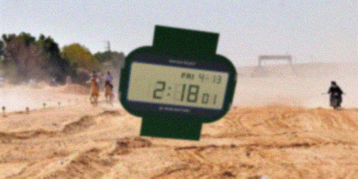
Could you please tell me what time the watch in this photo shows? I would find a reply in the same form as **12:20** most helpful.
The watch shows **2:18**
